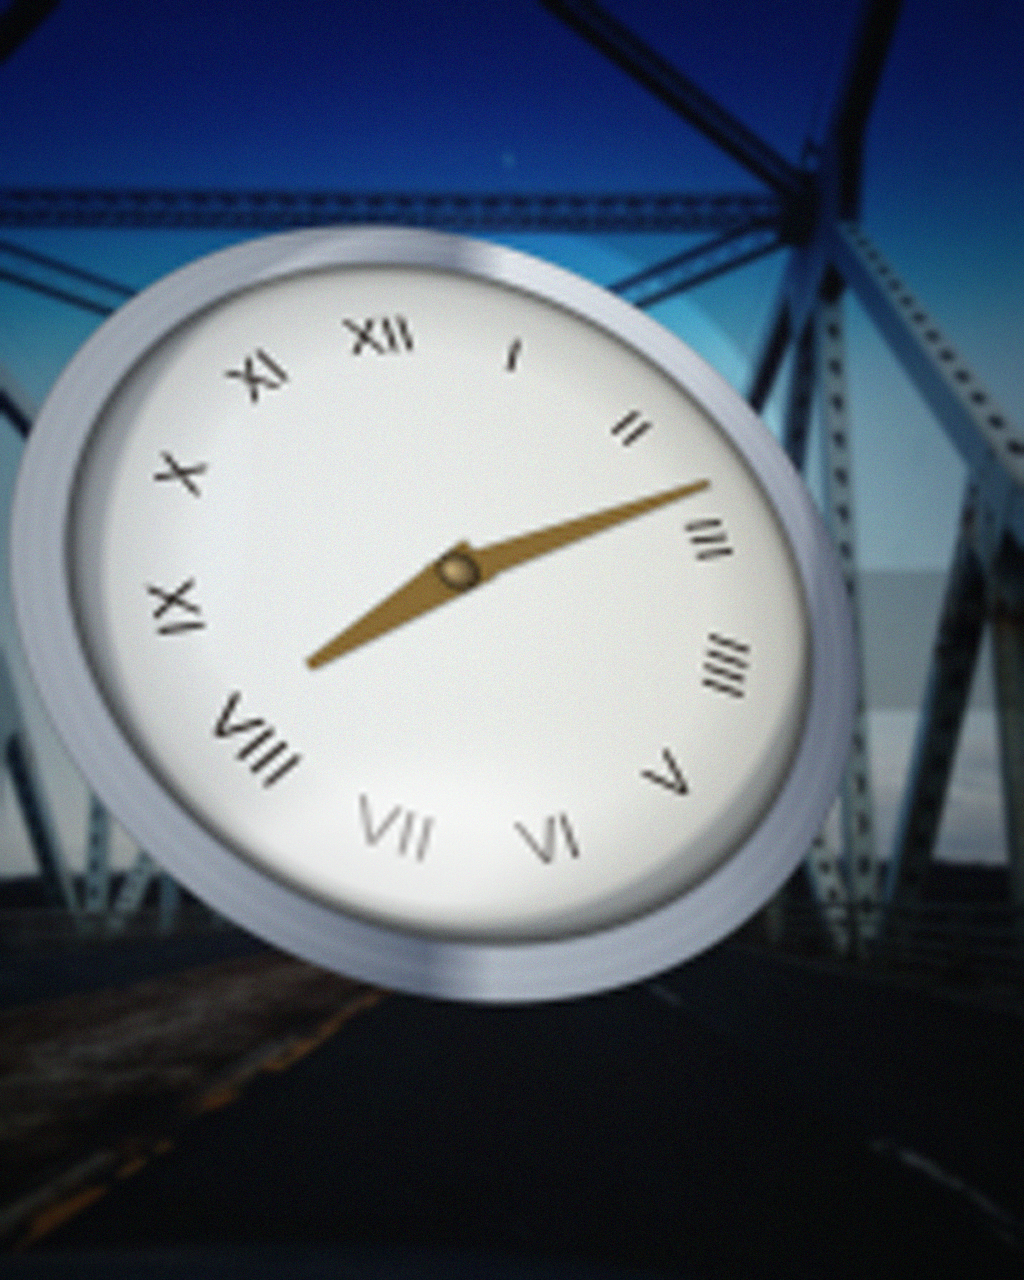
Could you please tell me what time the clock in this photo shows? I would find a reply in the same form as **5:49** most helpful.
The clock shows **8:13**
